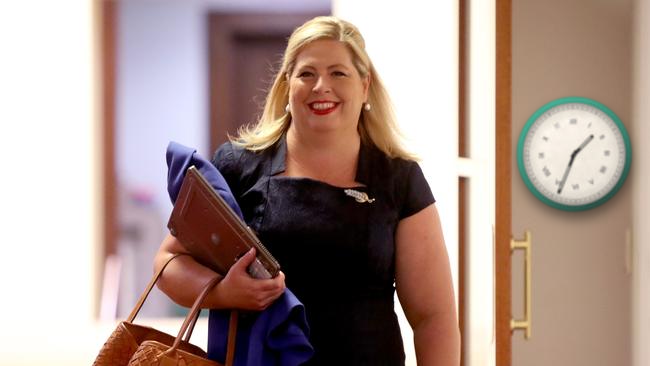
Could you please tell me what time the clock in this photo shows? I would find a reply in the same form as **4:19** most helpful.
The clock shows **1:34**
